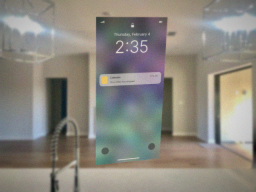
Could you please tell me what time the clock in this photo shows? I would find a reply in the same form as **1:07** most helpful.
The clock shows **2:35**
